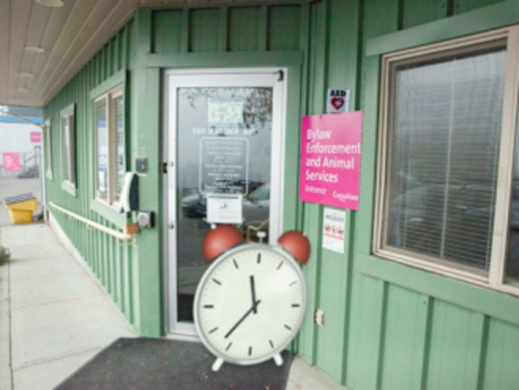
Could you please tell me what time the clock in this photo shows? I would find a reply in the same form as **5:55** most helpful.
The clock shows **11:37**
